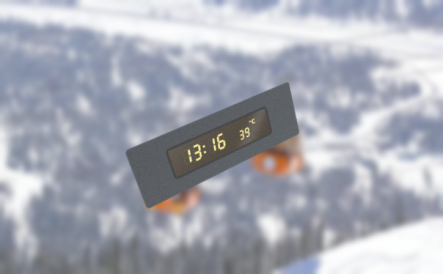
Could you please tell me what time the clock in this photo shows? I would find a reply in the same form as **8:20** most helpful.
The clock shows **13:16**
